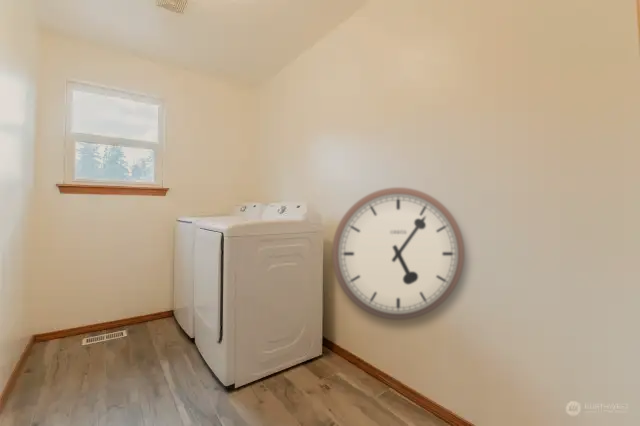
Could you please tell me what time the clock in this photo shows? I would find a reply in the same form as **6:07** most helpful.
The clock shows **5:06**
